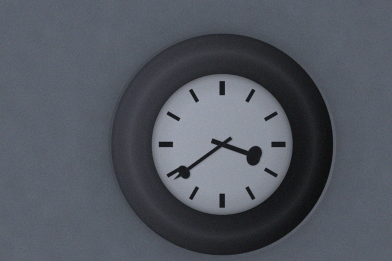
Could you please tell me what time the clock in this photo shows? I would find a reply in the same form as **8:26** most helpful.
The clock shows **3:39**
